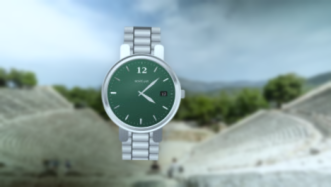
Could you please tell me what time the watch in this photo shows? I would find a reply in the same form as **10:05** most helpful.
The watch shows **4:08**
